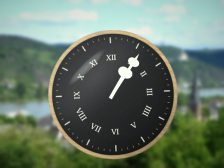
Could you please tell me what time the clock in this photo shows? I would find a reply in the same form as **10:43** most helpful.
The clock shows **1:06**
